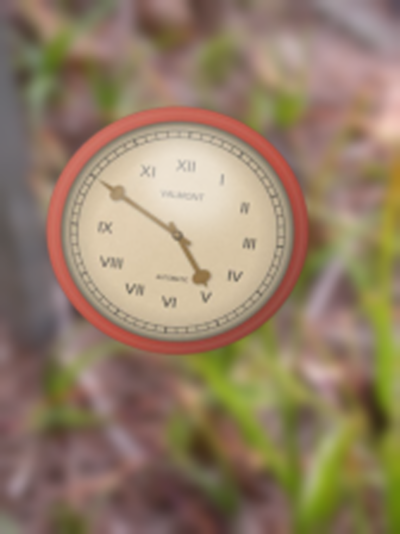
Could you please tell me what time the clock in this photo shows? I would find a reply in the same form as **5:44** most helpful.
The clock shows **4:50**
